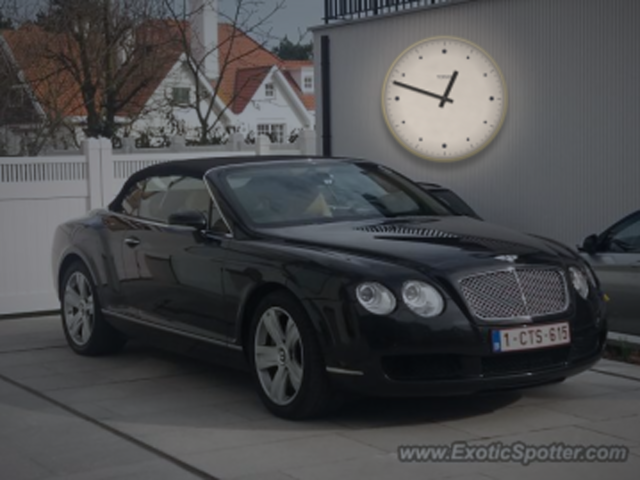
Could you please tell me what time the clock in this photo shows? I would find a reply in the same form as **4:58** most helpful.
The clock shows **12:48**
